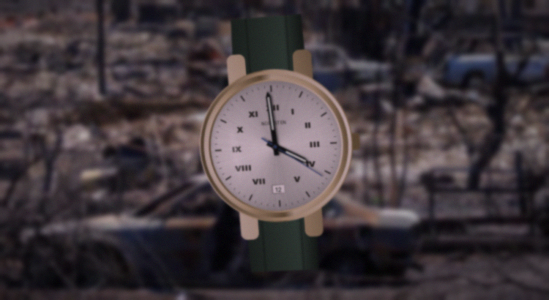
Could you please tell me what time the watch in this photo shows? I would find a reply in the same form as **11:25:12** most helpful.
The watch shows **3:59:21**
